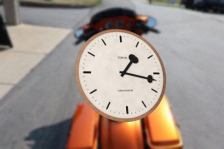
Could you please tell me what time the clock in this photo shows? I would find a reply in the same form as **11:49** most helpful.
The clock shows **1:17**
